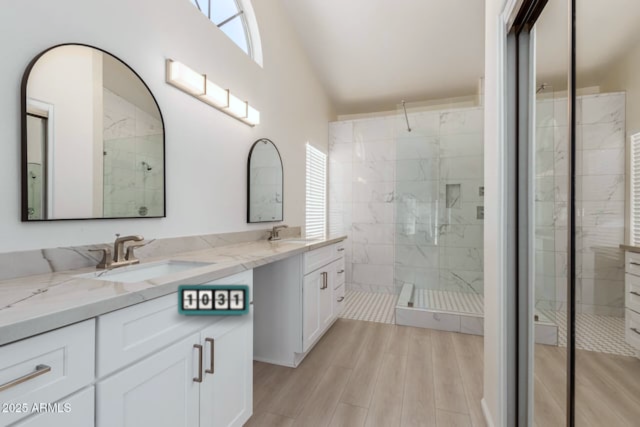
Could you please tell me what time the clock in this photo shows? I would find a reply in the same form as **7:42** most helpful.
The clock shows **10:31**
